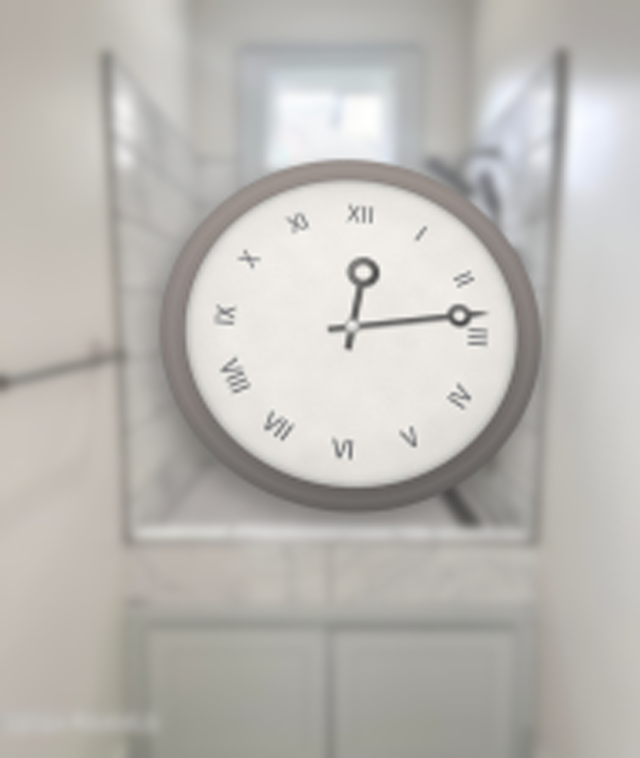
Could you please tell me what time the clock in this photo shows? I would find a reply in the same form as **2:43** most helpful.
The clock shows **12:13**
